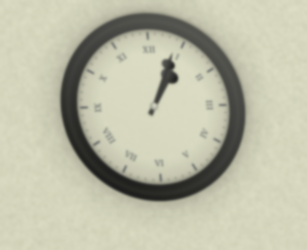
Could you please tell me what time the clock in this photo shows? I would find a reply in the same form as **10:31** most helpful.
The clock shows **1:04**
